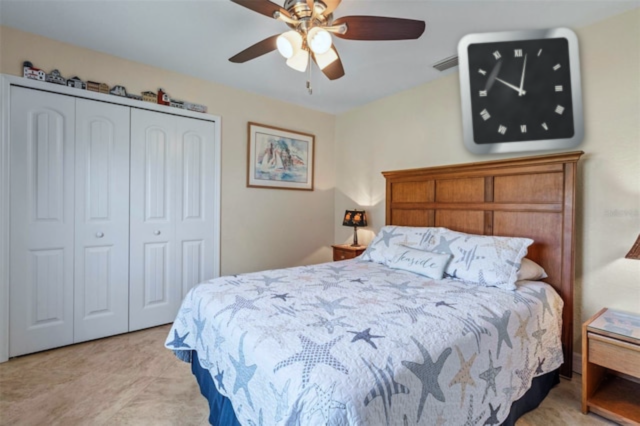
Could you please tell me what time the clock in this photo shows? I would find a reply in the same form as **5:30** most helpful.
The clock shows **10:02**
